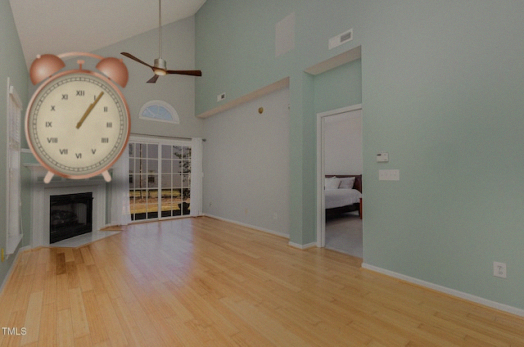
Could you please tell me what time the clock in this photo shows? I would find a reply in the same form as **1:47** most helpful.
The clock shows **1:06**
